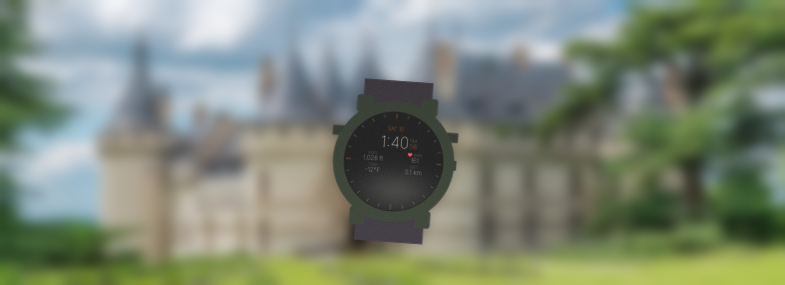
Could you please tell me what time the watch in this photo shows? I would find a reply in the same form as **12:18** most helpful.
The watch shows **1:40**
